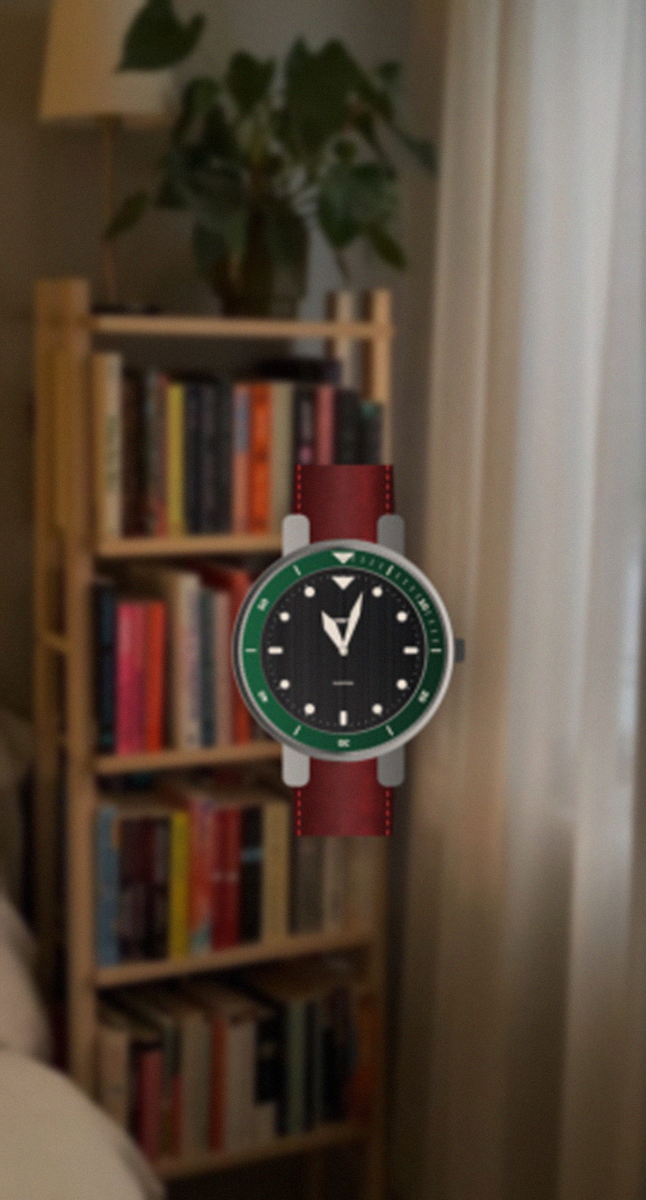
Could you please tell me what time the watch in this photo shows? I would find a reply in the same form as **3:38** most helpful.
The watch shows **11:03**
